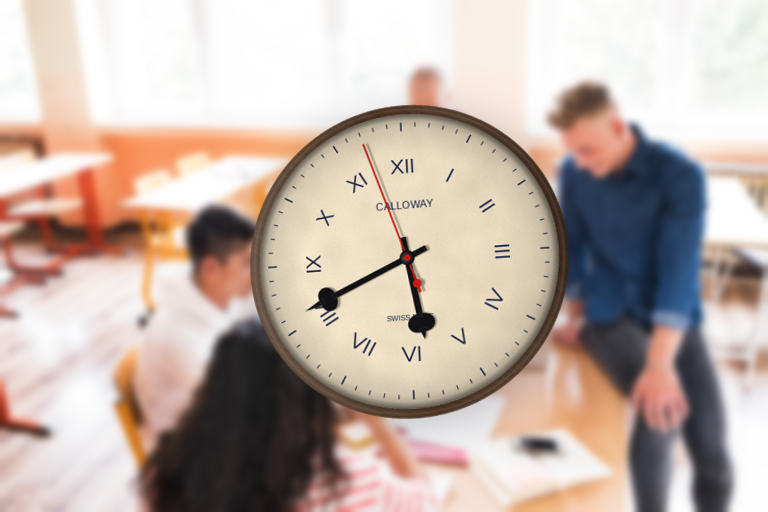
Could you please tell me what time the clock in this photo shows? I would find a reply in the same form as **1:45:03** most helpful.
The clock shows **5:40:57**
